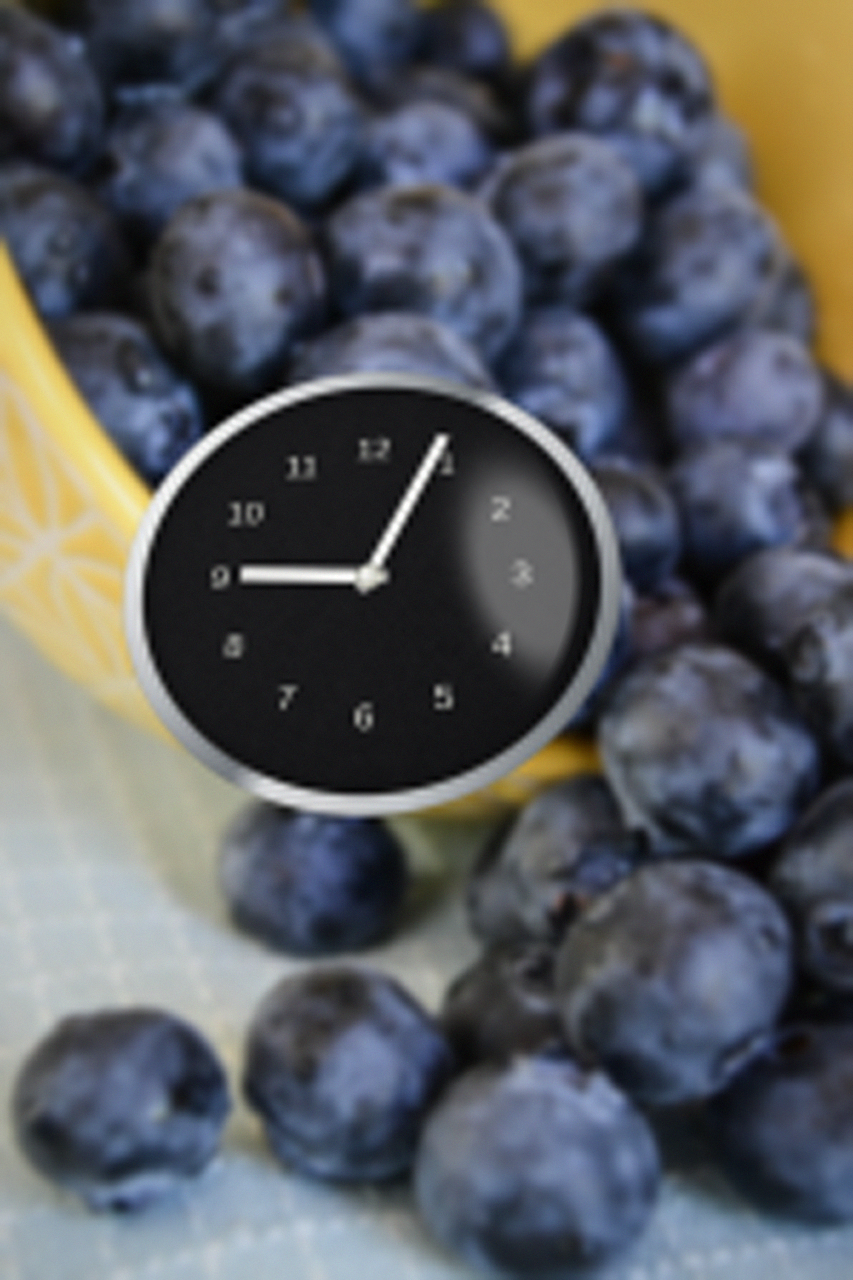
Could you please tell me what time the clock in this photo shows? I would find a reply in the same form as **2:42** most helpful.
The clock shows **9:04**
